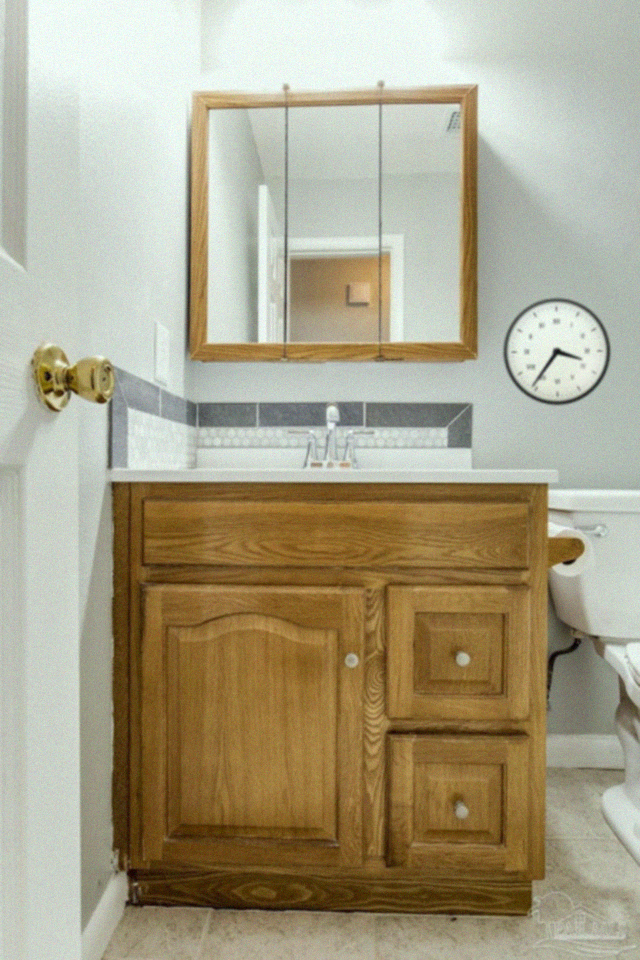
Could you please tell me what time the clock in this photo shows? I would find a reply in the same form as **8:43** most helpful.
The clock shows **3:36**
